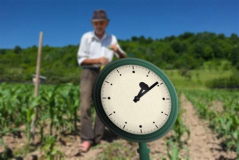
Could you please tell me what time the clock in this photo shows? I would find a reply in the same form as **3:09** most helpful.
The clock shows **1:09**
